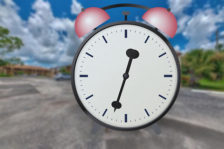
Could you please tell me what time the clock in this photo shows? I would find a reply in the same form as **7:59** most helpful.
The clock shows **12:33**
